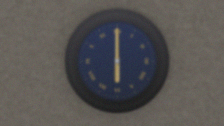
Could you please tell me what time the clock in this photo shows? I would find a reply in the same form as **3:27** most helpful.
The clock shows **6:00**
